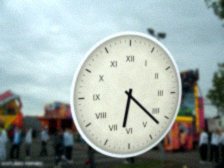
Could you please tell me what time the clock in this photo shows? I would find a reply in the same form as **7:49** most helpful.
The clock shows **6:22**
